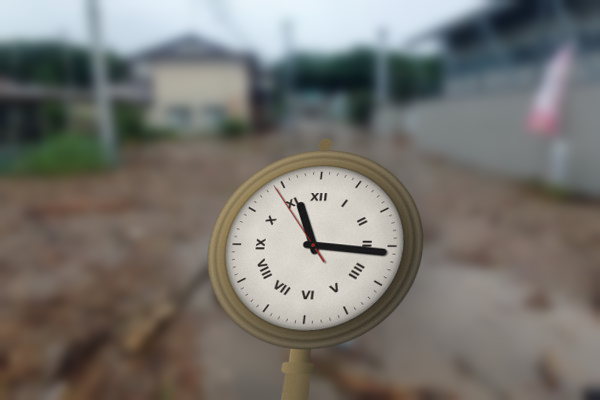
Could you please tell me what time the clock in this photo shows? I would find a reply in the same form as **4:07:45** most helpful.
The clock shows **11:15:54**
